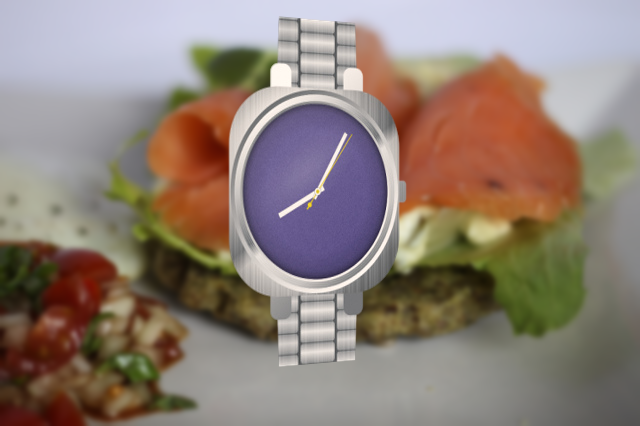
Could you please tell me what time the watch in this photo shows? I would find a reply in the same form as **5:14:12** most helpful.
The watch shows **8:05:06**
